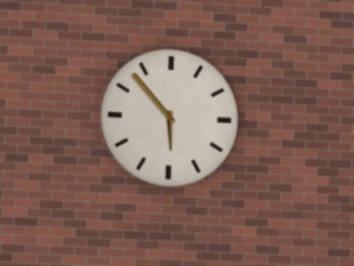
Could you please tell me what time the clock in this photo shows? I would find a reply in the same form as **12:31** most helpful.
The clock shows **5:53**
